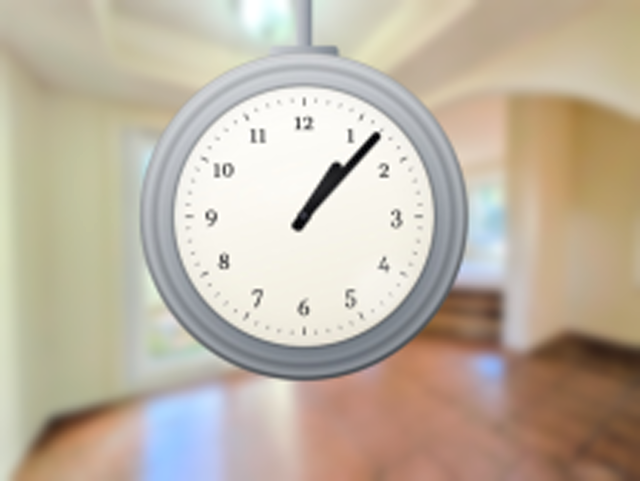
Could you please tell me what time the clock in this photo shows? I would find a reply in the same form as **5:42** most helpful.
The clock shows **1:07**
